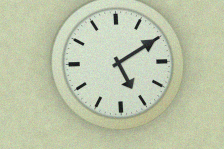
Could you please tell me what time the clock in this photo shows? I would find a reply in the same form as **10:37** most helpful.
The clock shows **5:10**
